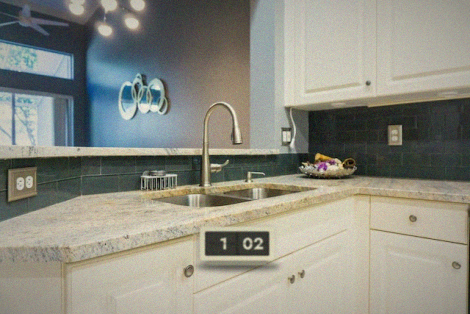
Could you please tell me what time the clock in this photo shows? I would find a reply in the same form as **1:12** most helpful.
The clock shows **1:02**
